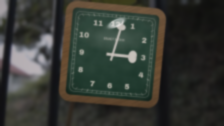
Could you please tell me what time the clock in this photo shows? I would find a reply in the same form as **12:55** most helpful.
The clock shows **3:02**
